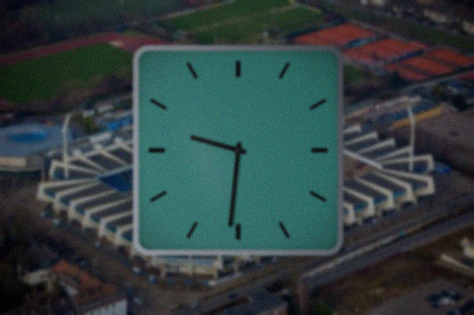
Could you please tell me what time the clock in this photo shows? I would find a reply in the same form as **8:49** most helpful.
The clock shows **9:31**
